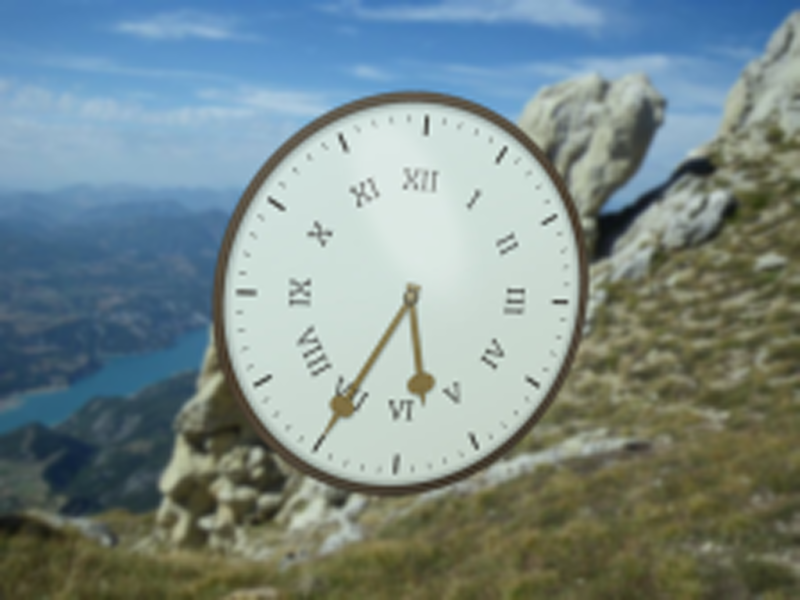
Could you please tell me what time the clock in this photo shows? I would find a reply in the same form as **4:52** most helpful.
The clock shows **5:35**
